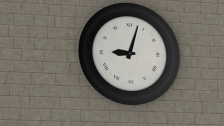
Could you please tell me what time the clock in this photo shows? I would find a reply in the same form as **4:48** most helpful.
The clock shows **9:03**
